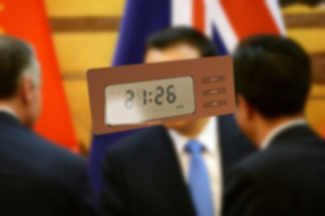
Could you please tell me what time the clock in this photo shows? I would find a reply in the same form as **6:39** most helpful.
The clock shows **21:26**
